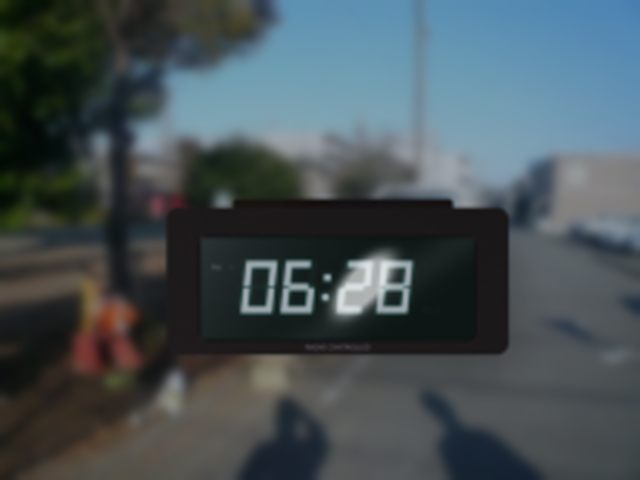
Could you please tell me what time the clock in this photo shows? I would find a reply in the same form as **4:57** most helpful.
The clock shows **6:28**
